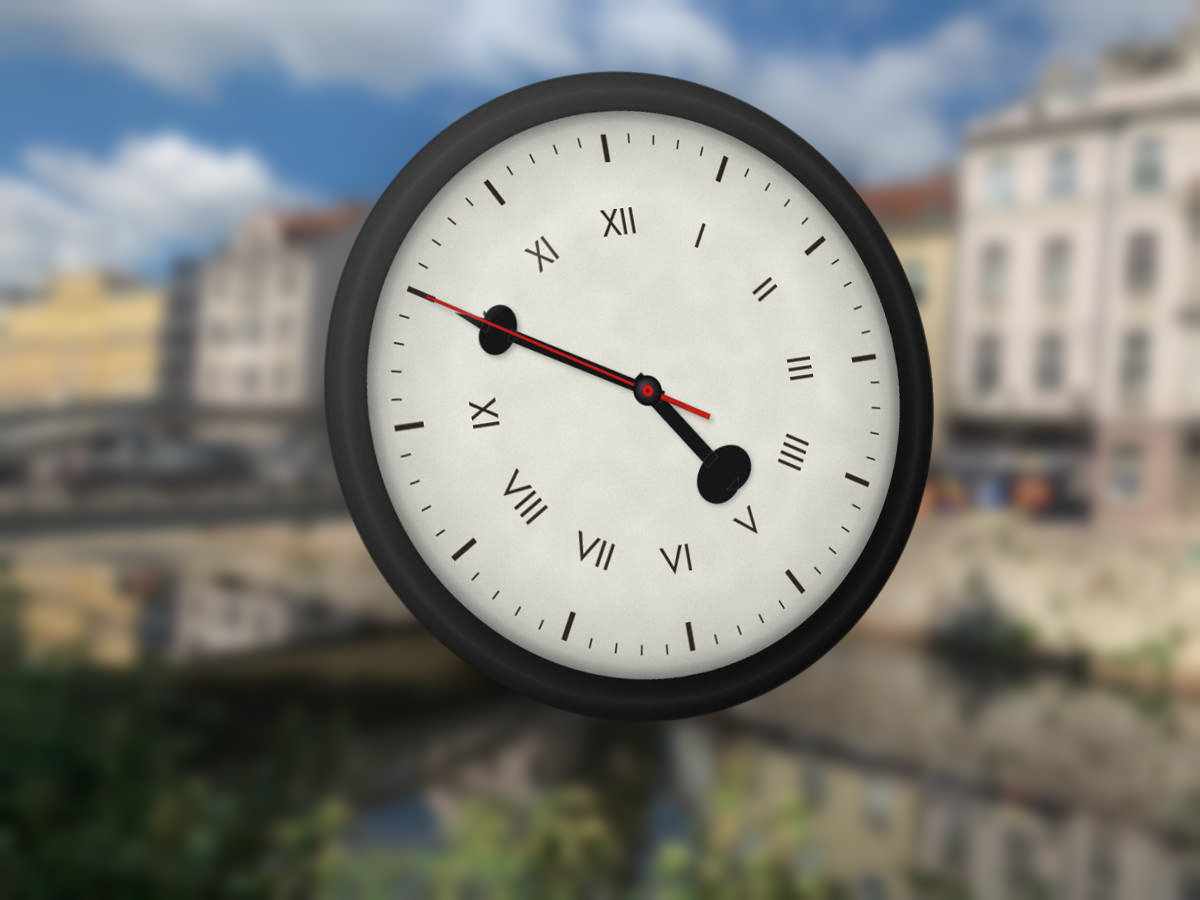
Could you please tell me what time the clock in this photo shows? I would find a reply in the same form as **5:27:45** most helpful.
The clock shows **4:49:50**
